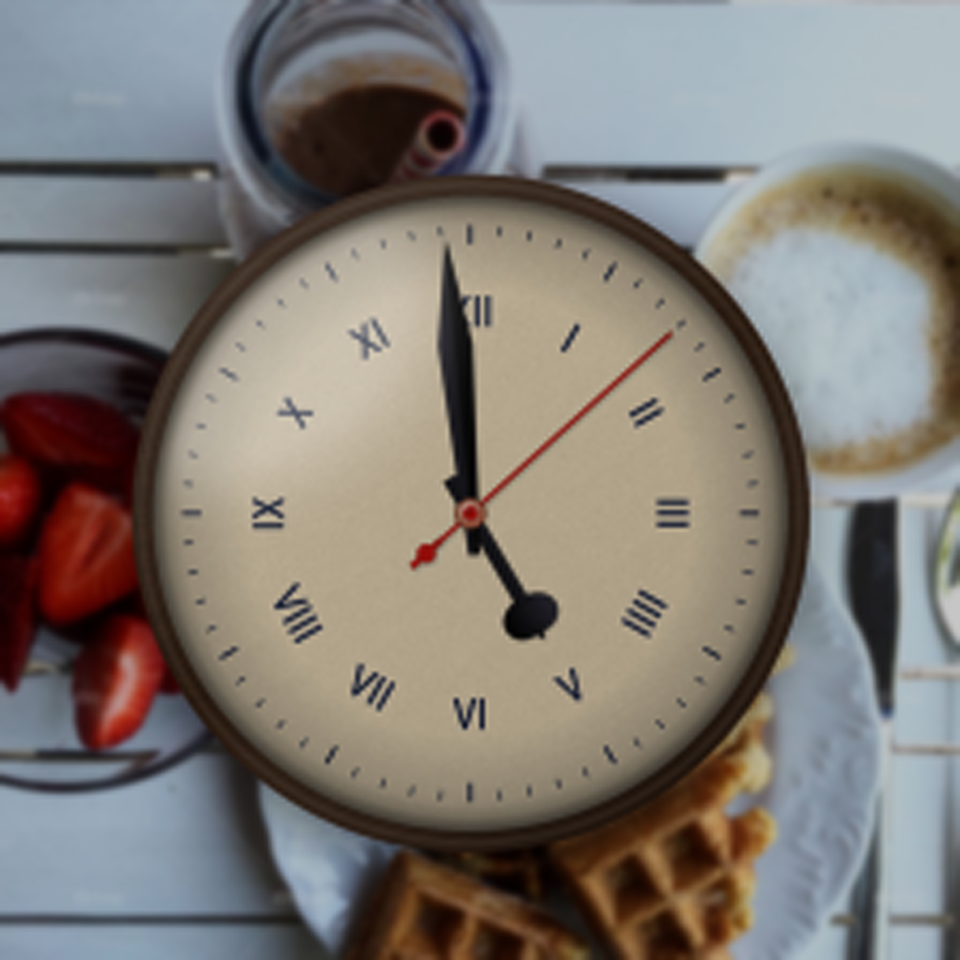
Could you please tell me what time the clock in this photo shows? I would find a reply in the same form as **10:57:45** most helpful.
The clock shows **4:59:08**
